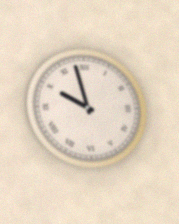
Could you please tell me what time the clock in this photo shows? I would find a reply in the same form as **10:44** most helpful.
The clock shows **9:58**
